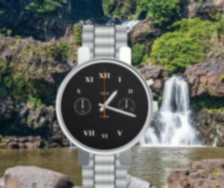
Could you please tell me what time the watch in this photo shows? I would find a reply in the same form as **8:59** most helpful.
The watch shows **1:18**
